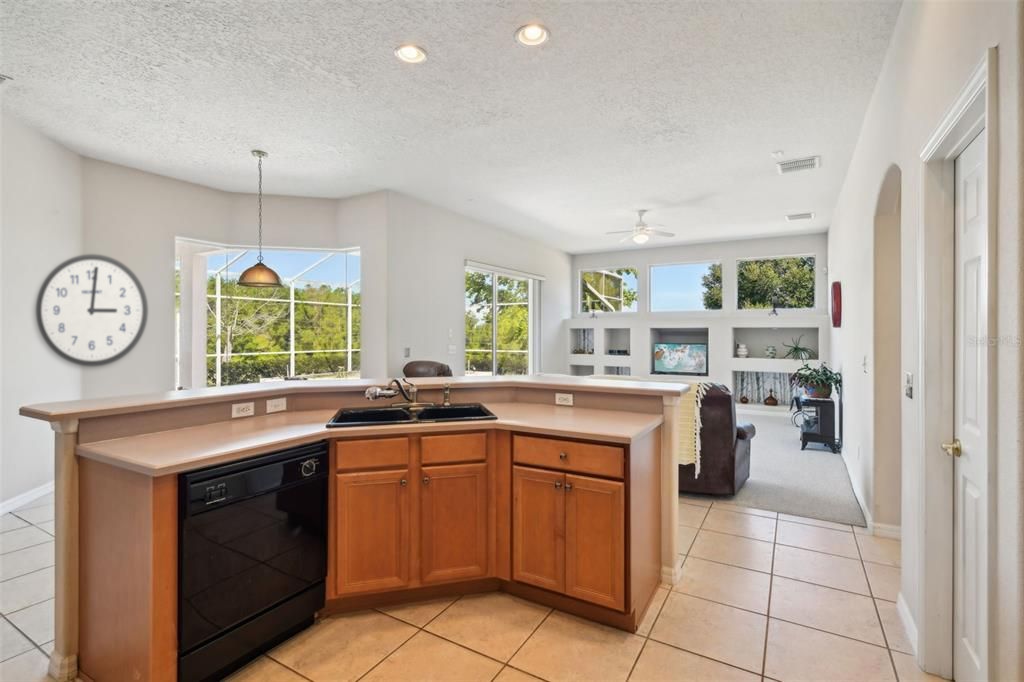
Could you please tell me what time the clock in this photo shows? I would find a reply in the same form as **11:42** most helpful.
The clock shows **3:01**
